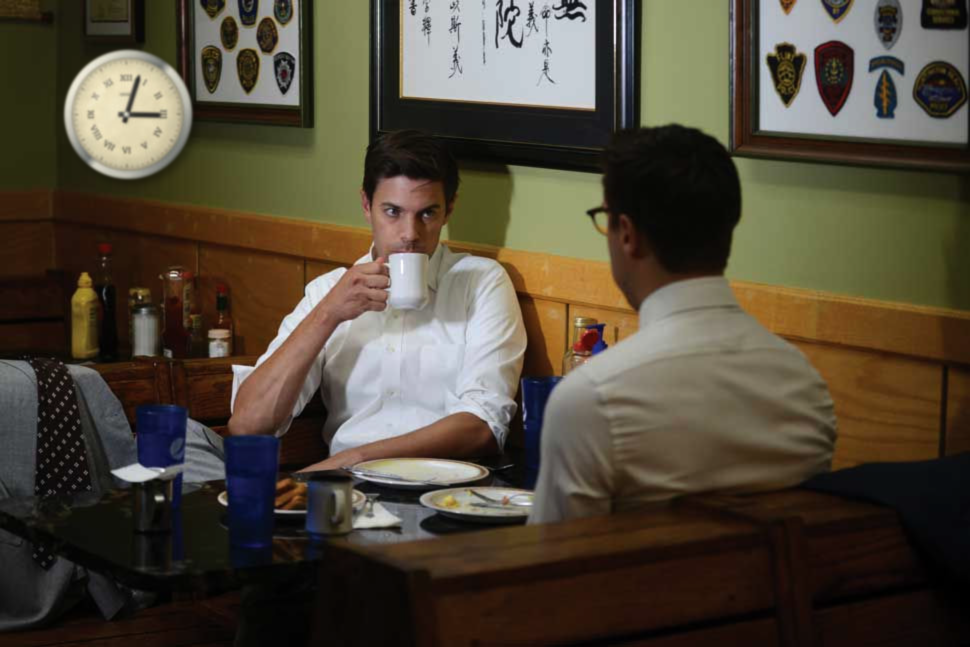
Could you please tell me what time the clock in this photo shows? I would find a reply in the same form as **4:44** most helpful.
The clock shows **3:03**
